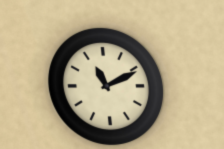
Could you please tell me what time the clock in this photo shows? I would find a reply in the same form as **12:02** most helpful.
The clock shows **11:11**
